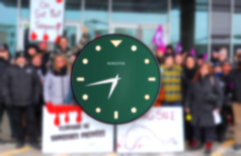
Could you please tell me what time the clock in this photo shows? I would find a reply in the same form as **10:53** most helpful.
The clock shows **6:43**
